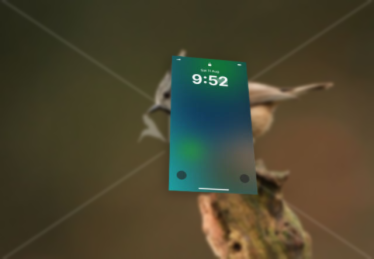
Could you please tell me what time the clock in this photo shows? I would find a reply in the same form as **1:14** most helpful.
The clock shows **9:52**
